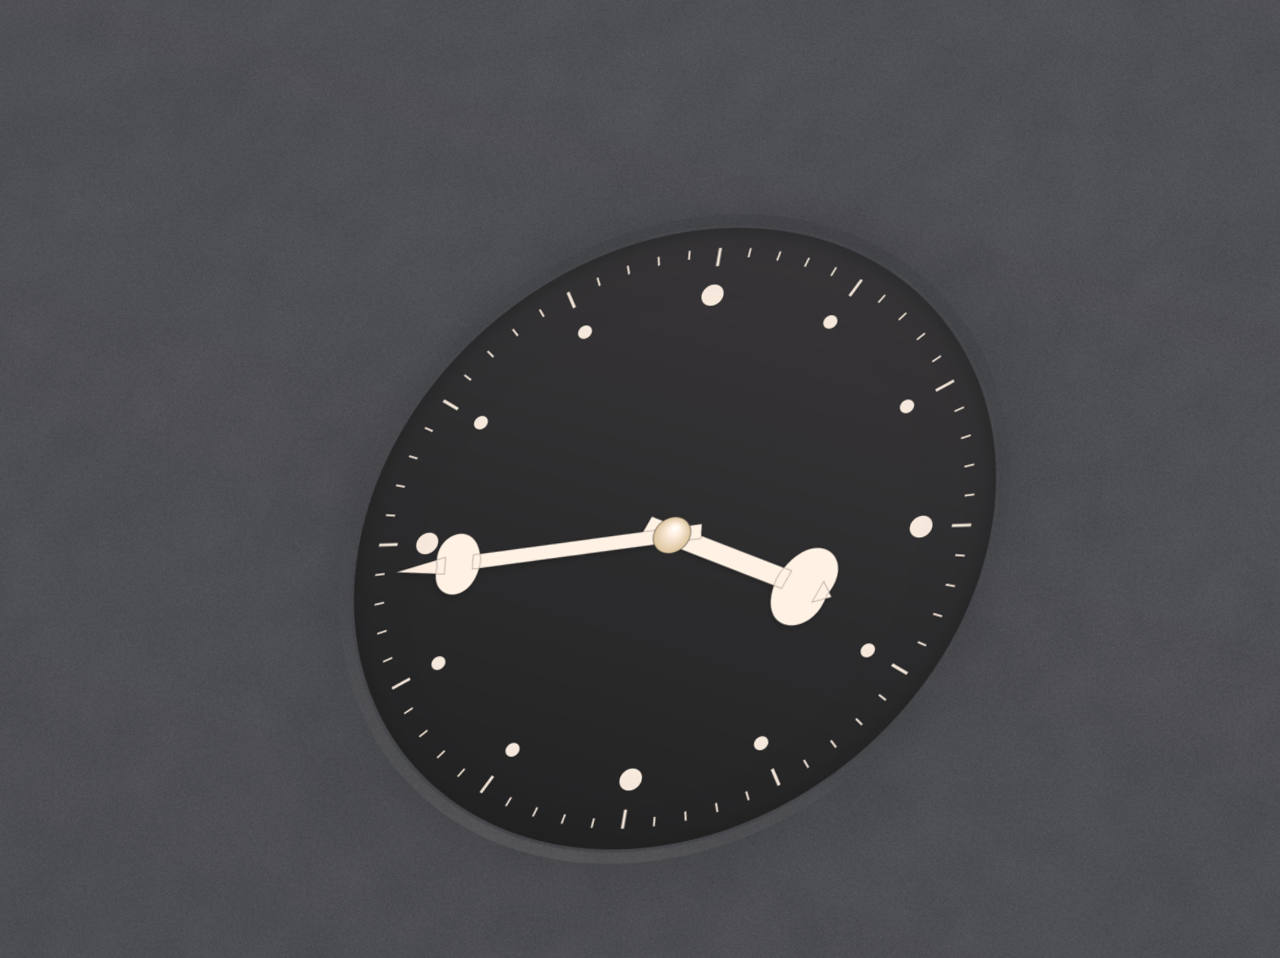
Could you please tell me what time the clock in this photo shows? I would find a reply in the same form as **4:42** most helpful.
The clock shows **3:44**
